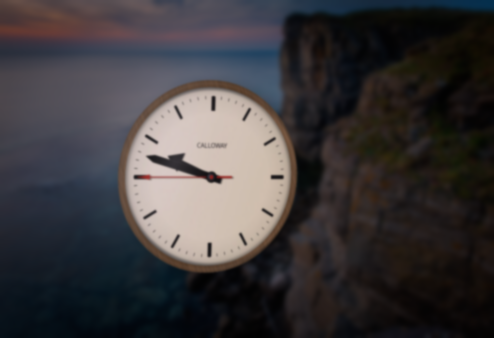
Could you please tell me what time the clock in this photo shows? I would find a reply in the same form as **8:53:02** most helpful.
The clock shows **9:47:45**
